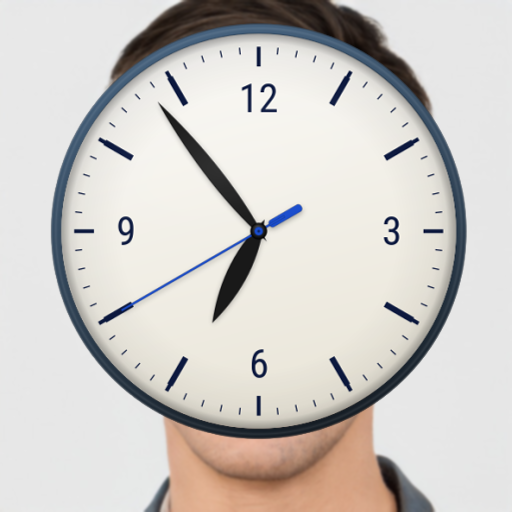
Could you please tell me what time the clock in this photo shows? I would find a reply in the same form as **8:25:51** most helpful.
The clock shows **6:53:40**
